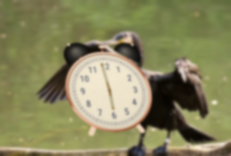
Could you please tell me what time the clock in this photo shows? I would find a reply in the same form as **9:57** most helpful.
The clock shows **5:59**
